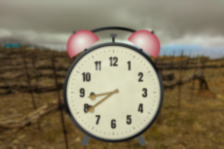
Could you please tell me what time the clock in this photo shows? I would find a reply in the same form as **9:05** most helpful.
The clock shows **8:39**
